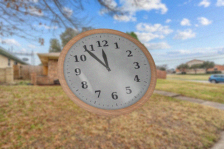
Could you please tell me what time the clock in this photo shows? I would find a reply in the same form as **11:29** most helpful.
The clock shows **11:54**
